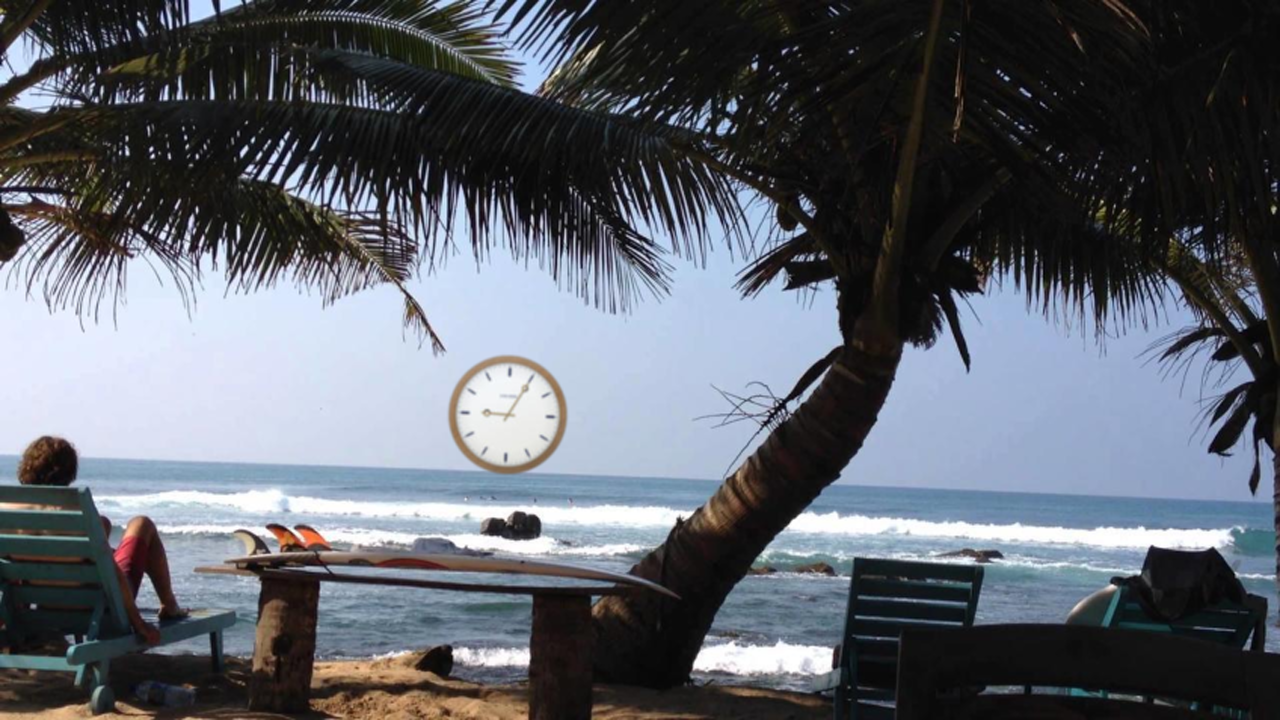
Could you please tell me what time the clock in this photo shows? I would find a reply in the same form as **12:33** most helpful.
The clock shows **9:05**
